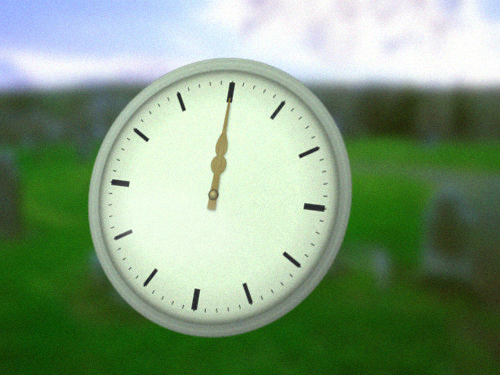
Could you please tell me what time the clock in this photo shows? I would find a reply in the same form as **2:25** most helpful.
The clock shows **12:00**
